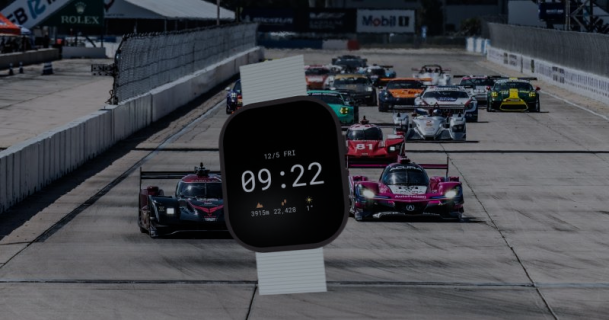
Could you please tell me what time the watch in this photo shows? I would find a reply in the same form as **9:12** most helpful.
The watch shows **9:22**
